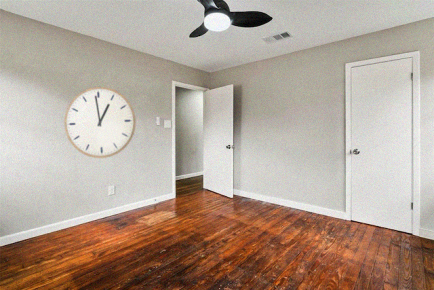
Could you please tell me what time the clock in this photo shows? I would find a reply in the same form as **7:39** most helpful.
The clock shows **12:59**
